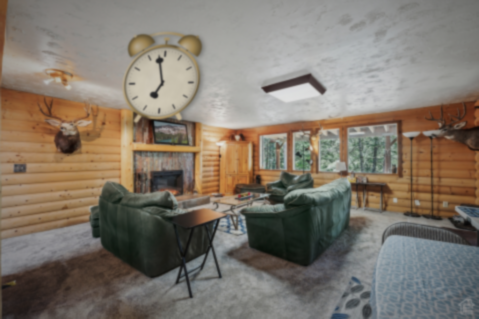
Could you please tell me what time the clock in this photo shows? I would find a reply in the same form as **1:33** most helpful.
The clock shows **6:58**
